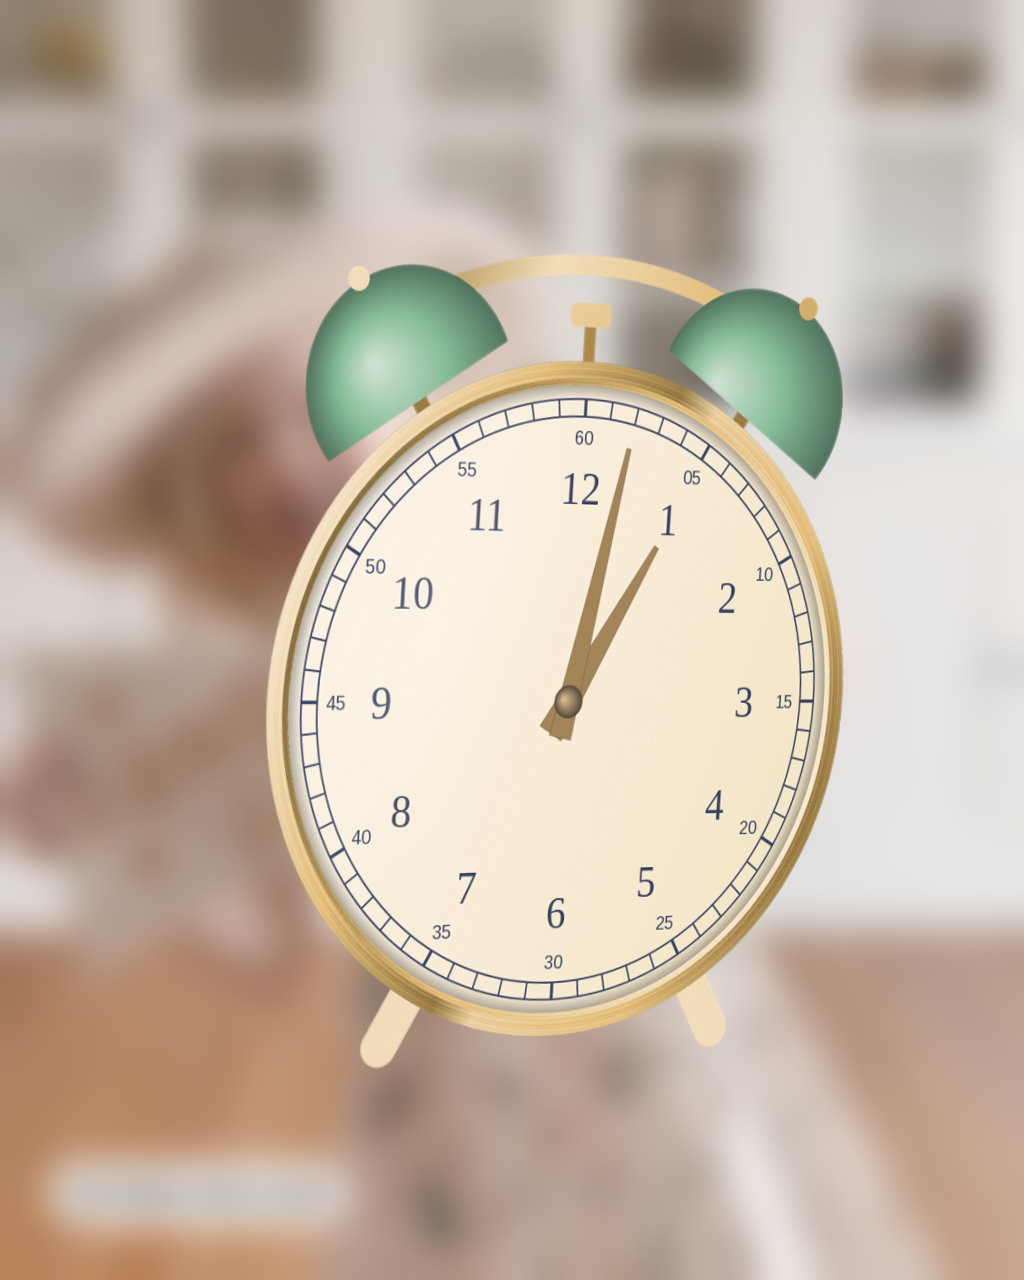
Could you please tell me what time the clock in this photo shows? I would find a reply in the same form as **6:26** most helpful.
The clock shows **1:02**
